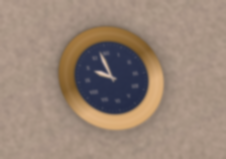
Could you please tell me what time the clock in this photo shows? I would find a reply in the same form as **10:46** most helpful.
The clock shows **9:58**
